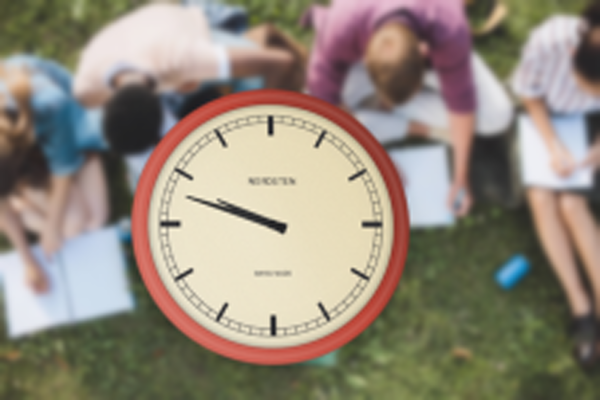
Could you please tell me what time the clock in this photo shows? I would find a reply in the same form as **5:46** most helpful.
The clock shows **9:48**
